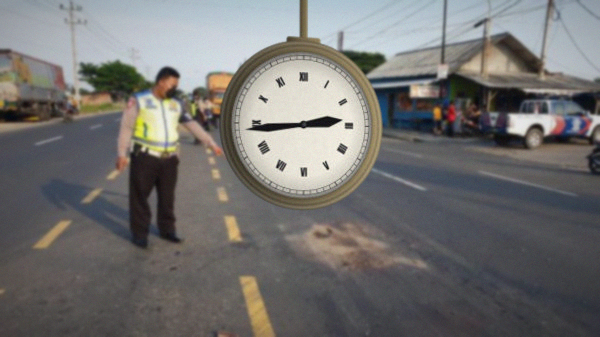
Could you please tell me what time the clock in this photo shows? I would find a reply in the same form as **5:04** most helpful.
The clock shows **2:44**
